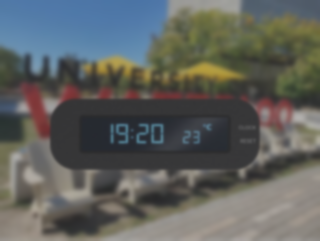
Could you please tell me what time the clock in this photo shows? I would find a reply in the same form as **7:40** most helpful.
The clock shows **19:20**
